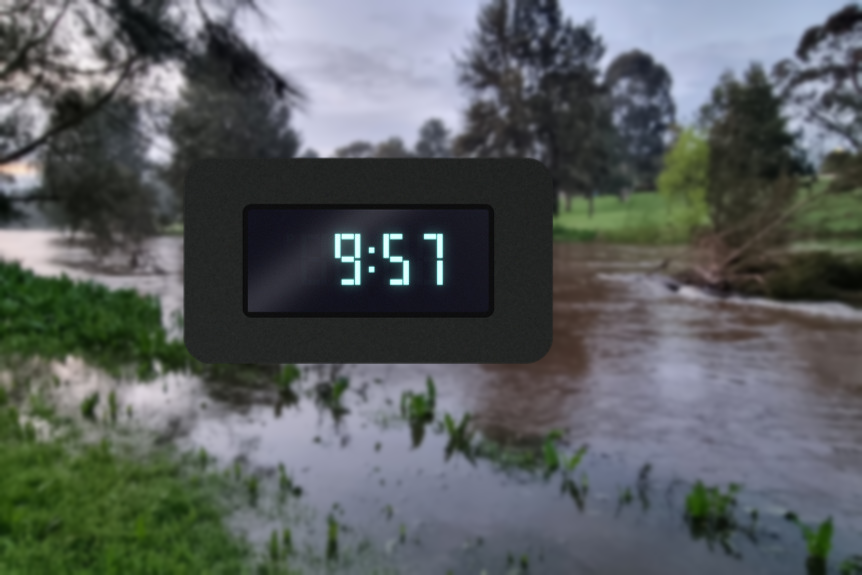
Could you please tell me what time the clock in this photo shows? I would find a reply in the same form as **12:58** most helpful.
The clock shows **9:57**
